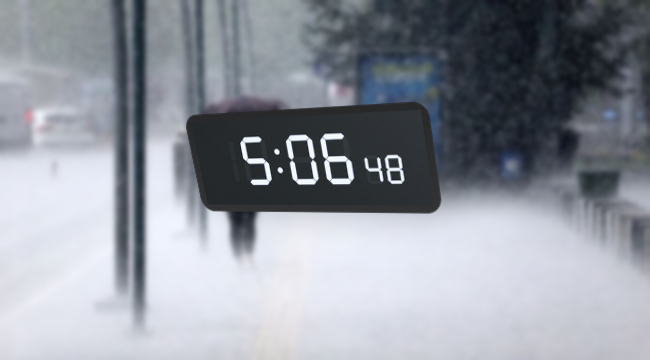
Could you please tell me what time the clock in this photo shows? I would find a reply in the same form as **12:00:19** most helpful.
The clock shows **5:06:48**
